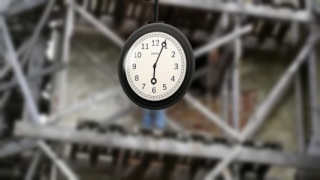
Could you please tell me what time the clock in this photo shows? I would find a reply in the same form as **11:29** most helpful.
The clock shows **6:04**
